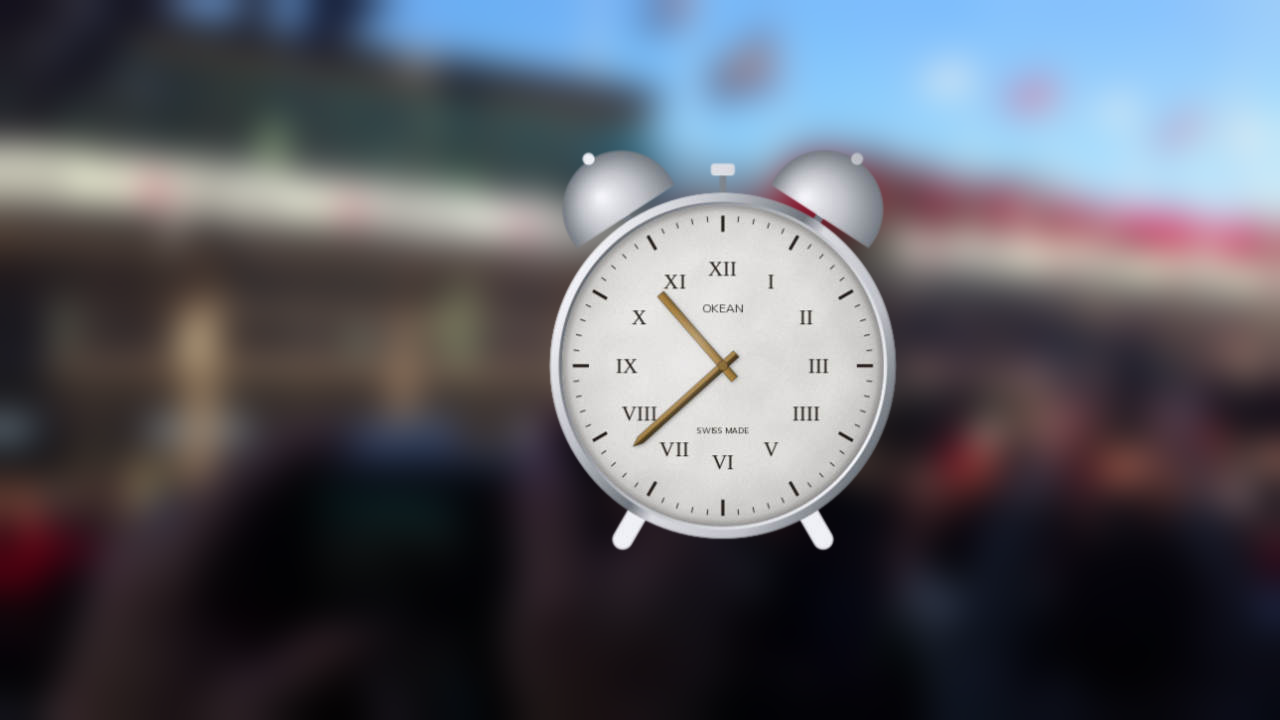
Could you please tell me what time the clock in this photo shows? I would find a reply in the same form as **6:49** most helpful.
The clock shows **10:38**
